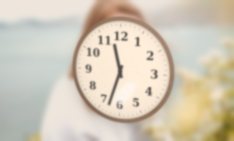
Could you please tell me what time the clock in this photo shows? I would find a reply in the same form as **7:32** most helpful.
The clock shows **11:33**
